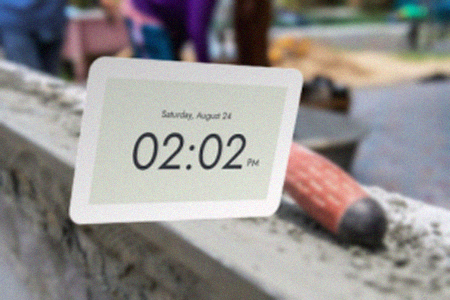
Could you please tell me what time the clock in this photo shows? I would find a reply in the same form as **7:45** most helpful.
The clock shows **2:02**
